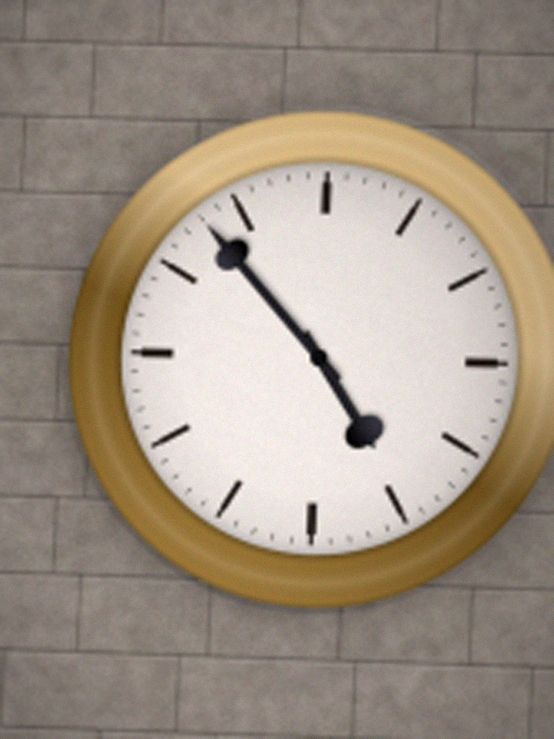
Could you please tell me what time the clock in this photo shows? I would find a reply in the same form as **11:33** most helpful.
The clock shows **4:53**
